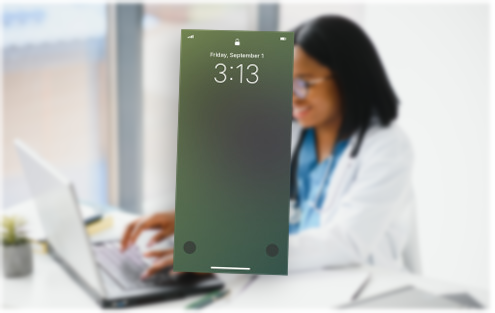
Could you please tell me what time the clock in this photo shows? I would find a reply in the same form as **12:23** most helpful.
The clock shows **3:13**
